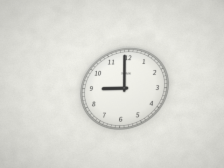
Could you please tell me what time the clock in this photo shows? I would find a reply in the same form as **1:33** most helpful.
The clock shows **8:59**
